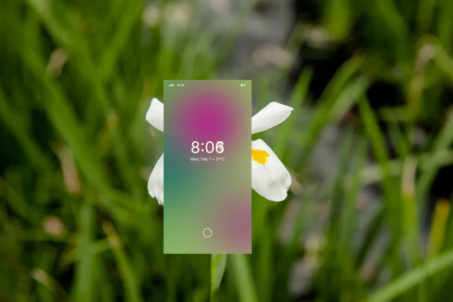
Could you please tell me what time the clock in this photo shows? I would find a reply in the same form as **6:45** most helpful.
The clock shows **8:06**
